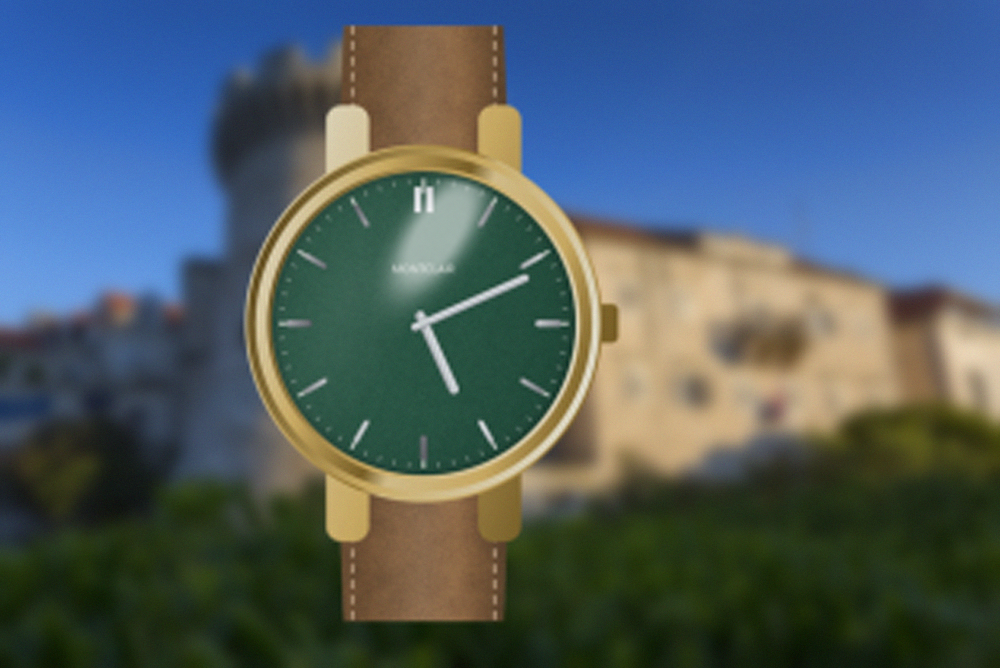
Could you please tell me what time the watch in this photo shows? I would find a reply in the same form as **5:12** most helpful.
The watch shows **5:11**
